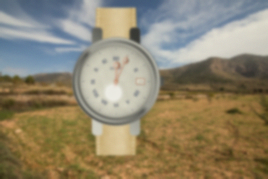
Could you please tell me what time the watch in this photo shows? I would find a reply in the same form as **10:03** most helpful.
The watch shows **12:04**
